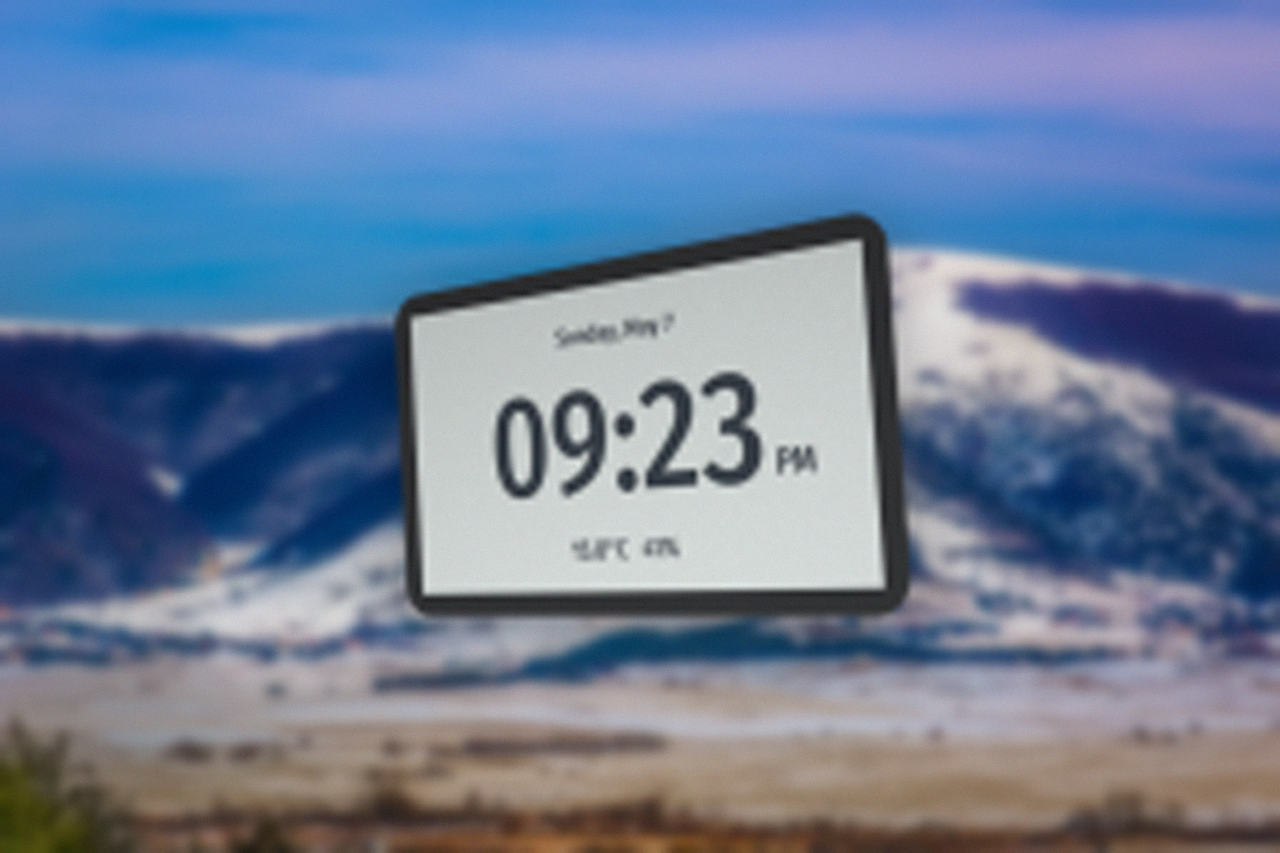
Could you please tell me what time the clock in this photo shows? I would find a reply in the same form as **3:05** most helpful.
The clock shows **9:23**
